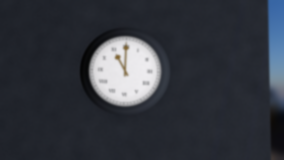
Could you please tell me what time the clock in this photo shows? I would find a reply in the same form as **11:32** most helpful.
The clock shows **11:00**
